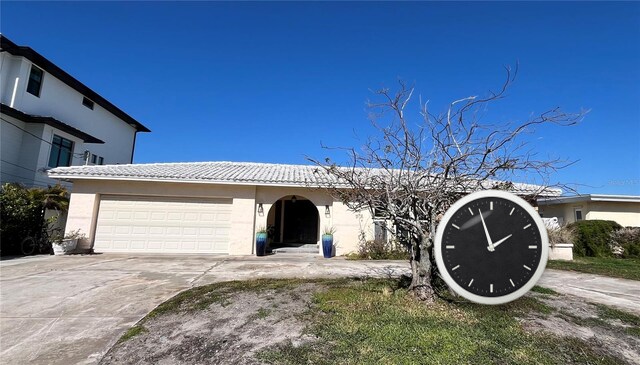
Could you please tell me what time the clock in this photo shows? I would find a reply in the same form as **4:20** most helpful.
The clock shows **1:57**
